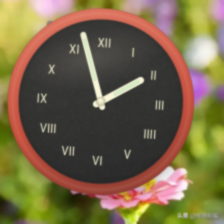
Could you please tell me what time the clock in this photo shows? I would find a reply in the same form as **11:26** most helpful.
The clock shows **1:57**
